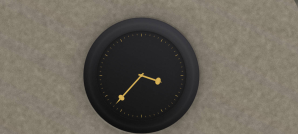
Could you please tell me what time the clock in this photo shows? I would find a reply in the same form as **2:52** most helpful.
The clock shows **3:37**
